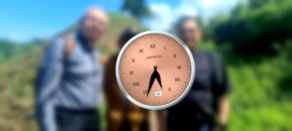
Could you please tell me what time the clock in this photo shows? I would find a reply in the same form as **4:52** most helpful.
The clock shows **5:34**
